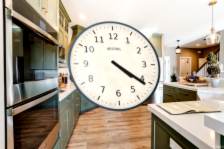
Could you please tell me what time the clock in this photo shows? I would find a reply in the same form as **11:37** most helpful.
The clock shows **4:21**
